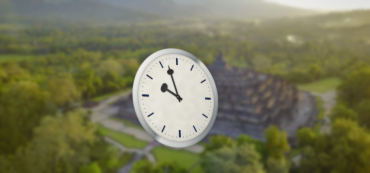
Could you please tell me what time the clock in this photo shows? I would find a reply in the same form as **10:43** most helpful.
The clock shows **9:57**
